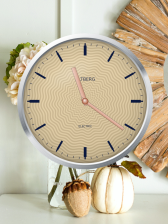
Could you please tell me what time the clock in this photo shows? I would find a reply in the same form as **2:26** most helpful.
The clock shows **11:21**
